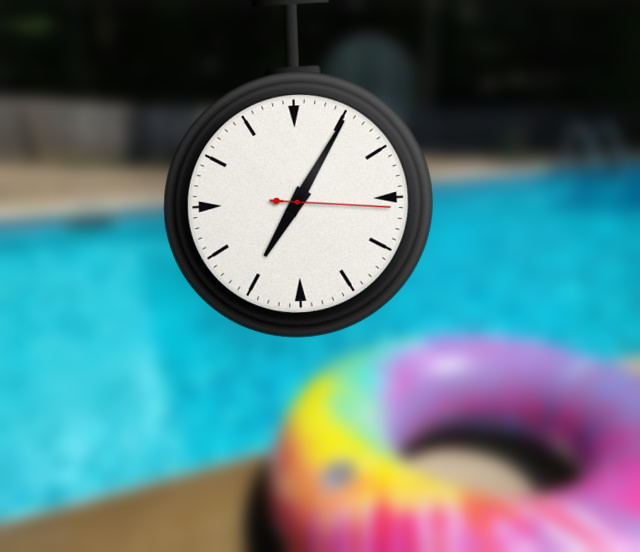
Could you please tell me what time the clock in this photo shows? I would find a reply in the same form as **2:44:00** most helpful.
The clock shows **7:05:16**
